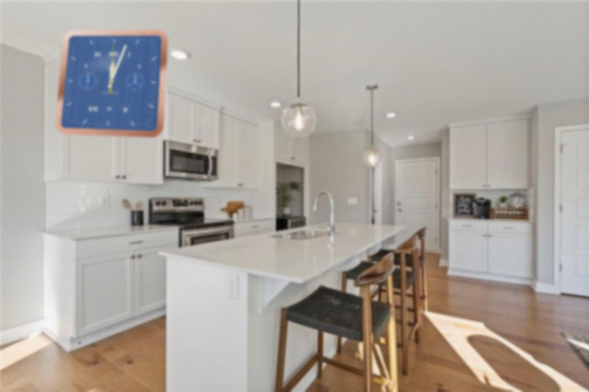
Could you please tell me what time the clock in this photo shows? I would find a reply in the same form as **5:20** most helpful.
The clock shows **12:03**
